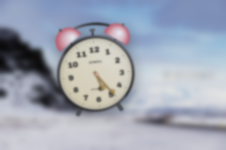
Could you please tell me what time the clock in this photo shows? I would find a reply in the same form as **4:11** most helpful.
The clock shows **5:24**
